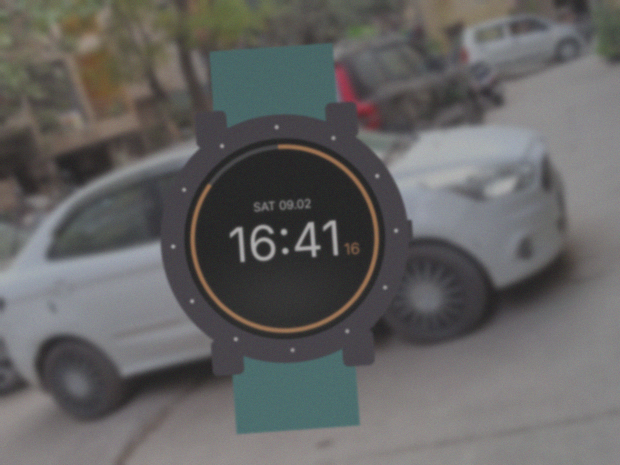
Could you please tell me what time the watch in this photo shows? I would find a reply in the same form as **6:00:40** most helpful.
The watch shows **16:41:16**
